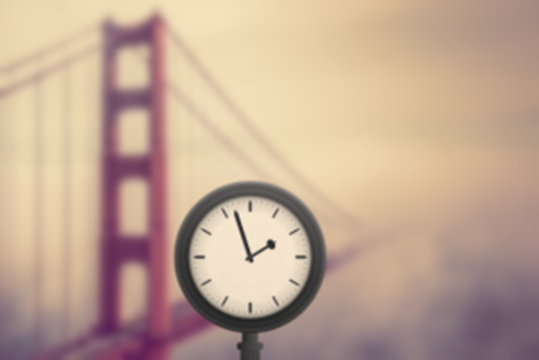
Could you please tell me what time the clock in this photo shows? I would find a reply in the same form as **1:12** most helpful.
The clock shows **1:57**
